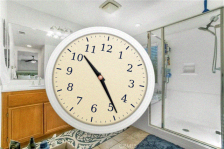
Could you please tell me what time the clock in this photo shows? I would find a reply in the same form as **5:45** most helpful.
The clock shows **10:24**
